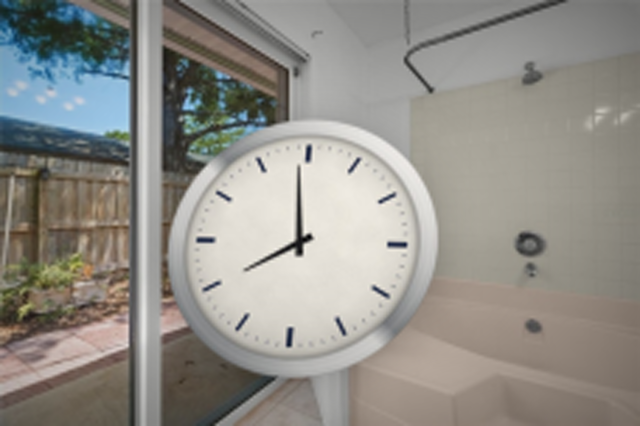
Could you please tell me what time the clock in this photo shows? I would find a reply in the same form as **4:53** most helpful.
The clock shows **7:59**
